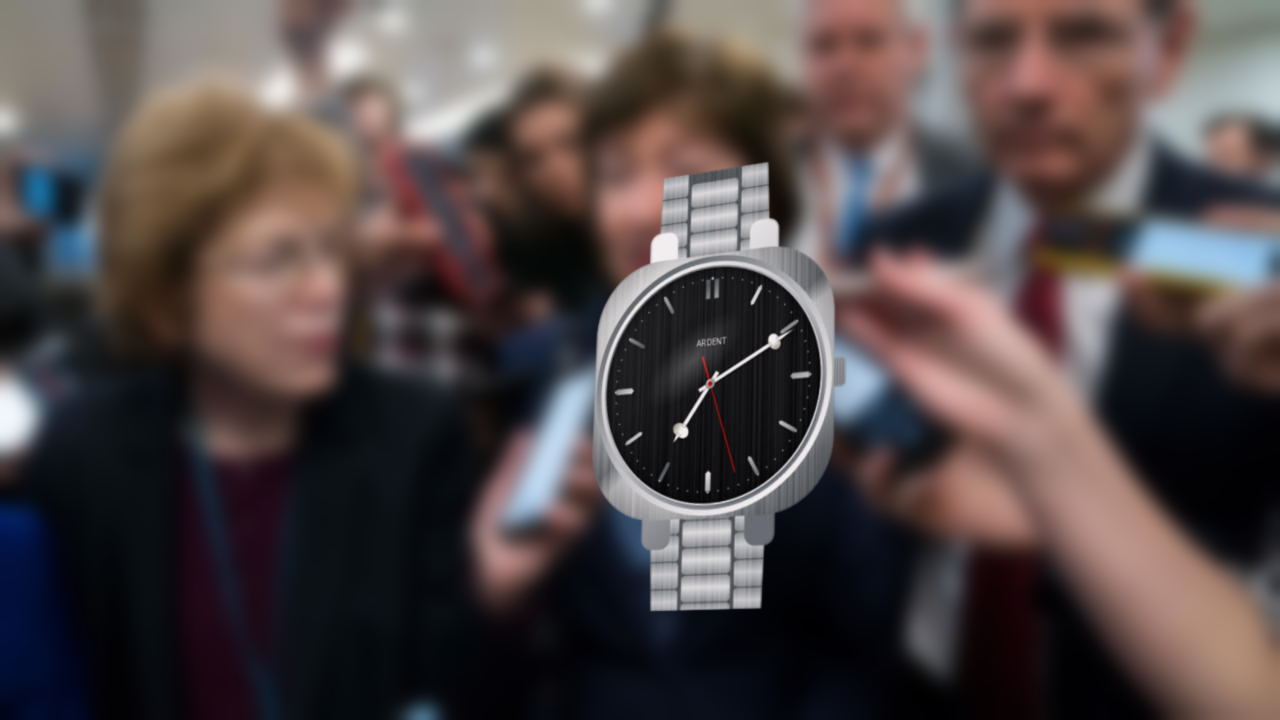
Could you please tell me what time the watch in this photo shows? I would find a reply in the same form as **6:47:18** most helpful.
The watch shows **7:10:27**
